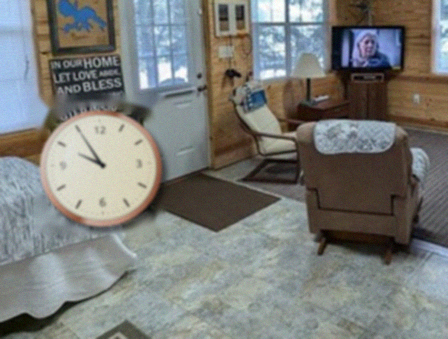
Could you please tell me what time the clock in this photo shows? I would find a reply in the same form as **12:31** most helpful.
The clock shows **9:55**
